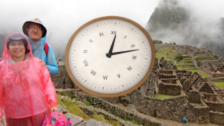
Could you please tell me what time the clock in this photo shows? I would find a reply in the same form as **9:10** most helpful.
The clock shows **12:12**
